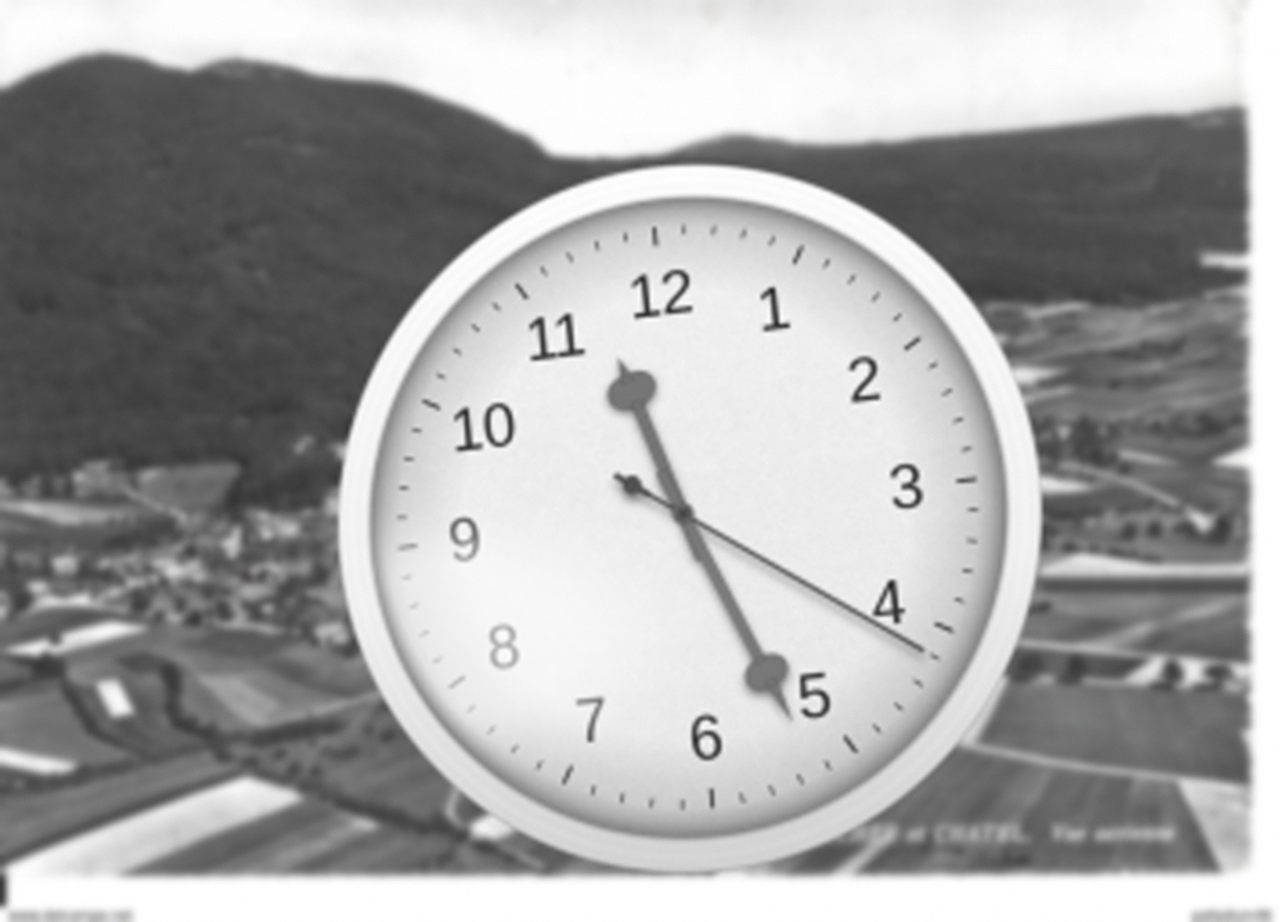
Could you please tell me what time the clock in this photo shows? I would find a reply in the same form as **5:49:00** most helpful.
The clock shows **11:26:21**
